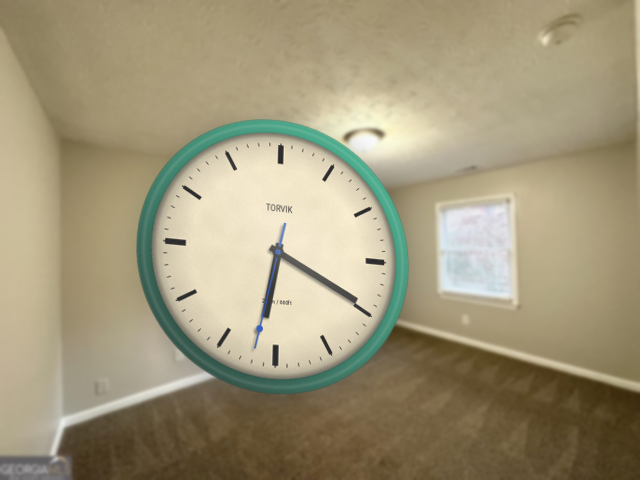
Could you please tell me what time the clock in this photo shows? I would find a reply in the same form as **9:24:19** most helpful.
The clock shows **6:19:32**
